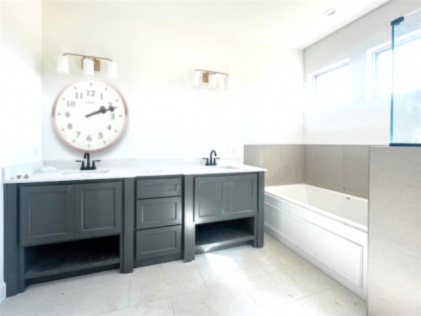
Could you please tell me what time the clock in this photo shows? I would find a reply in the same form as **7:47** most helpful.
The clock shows **2:12**
